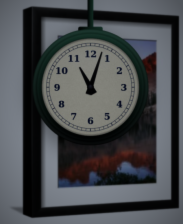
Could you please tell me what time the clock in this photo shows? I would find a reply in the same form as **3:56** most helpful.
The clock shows **11:03**
